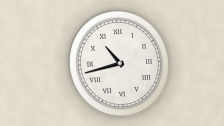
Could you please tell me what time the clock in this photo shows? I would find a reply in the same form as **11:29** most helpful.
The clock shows **10:43**
